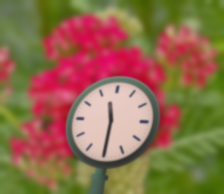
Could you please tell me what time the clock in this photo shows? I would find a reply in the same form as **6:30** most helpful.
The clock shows **11:30**
